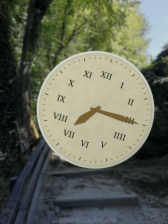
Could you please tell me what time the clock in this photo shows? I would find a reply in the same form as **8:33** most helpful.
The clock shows **7:15**
